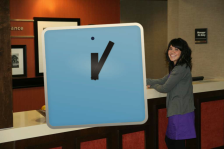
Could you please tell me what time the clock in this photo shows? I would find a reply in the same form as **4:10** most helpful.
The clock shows **12:05**
